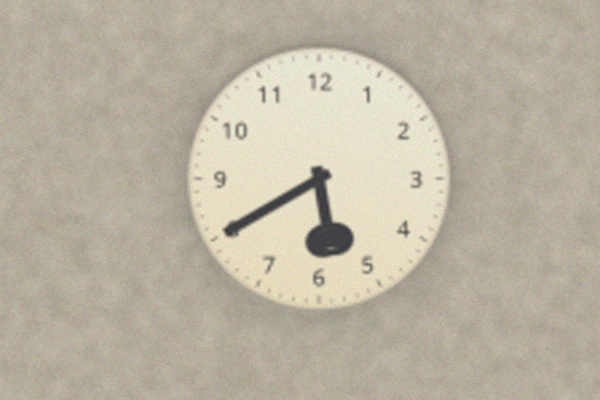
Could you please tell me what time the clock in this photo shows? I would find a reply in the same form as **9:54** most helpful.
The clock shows **5:40**
